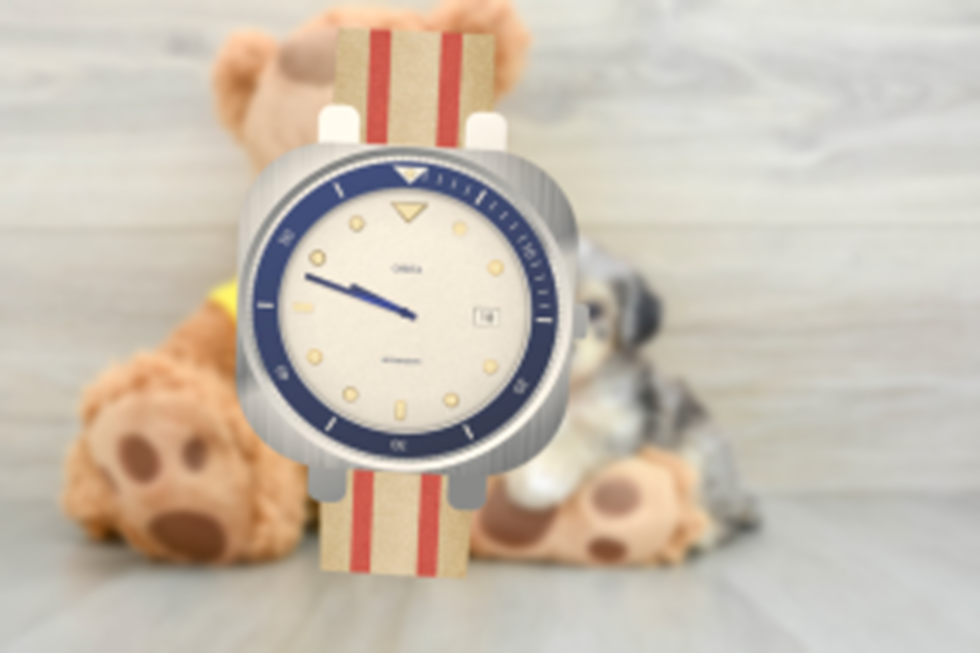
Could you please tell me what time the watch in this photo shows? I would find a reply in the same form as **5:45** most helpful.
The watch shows **9:48**
